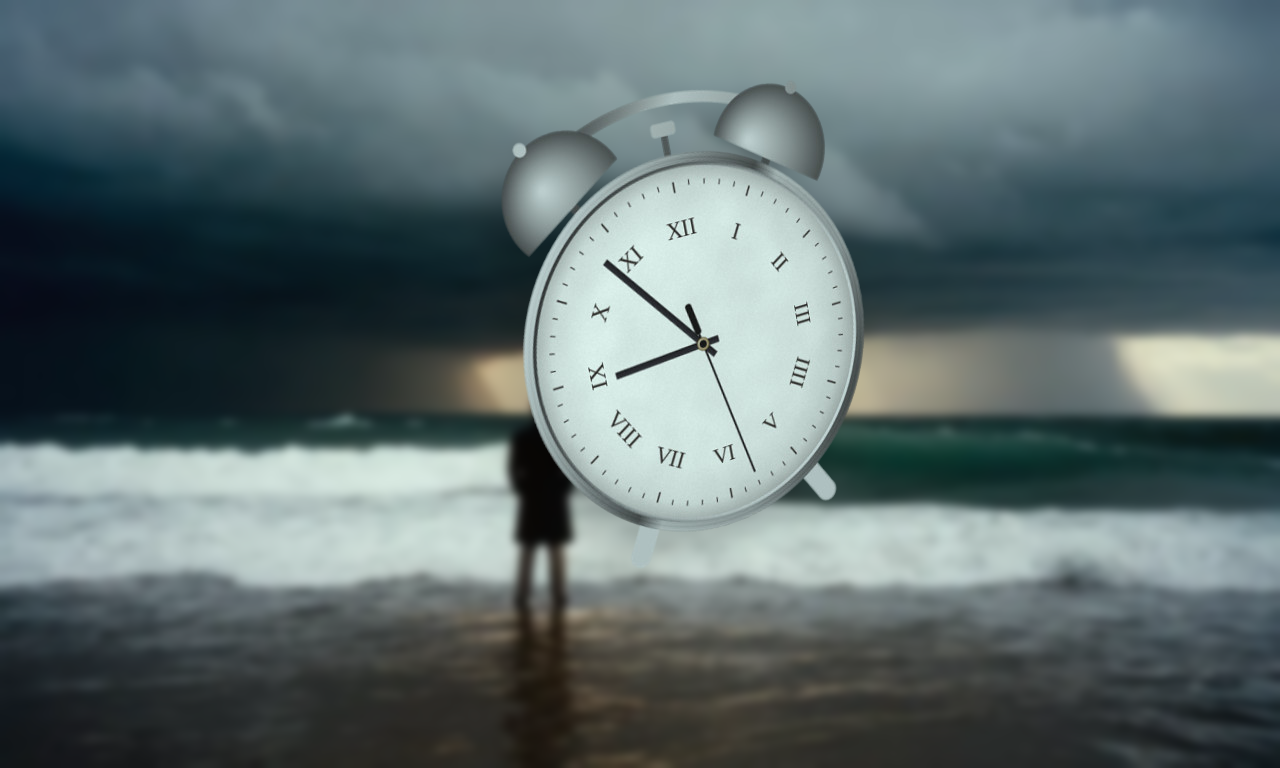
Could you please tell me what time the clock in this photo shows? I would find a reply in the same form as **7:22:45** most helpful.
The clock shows **8:53:28**
